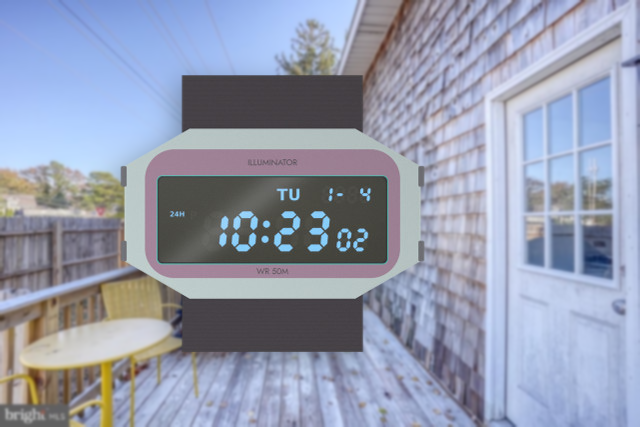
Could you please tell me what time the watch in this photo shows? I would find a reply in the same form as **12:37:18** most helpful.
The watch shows **10:23:02**
